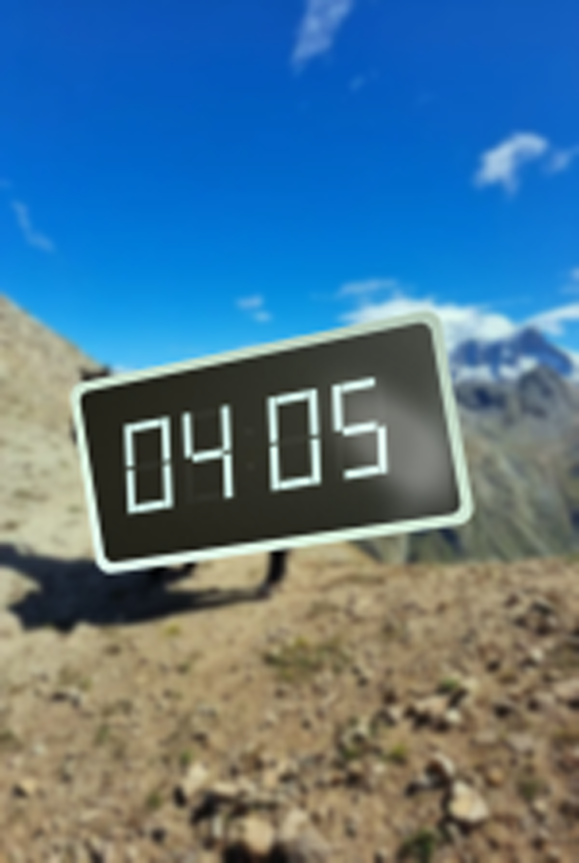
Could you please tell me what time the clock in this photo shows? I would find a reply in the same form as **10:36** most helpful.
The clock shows **4:05**
